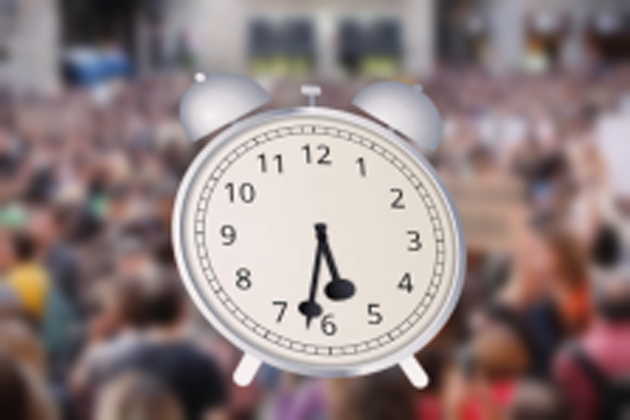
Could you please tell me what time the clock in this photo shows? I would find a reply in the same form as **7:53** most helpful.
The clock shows **5:32**
